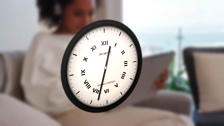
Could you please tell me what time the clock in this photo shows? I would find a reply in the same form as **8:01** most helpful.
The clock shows **12:33**
